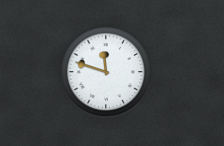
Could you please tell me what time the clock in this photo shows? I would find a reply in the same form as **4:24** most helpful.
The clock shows **11:48**
